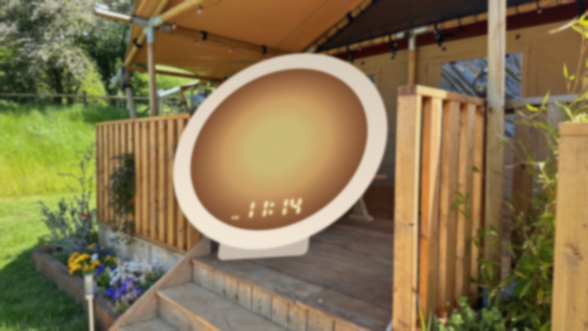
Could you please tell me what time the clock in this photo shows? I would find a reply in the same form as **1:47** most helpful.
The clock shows **11:14**
